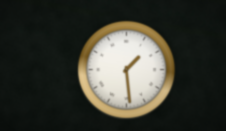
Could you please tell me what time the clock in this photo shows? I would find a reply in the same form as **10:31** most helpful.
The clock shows **1:29**
